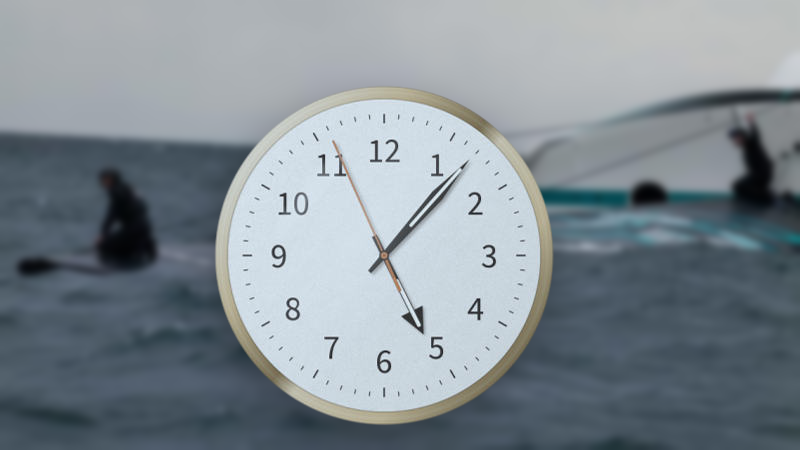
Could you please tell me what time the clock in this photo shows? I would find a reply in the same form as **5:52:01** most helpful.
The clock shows **5:06:56**
